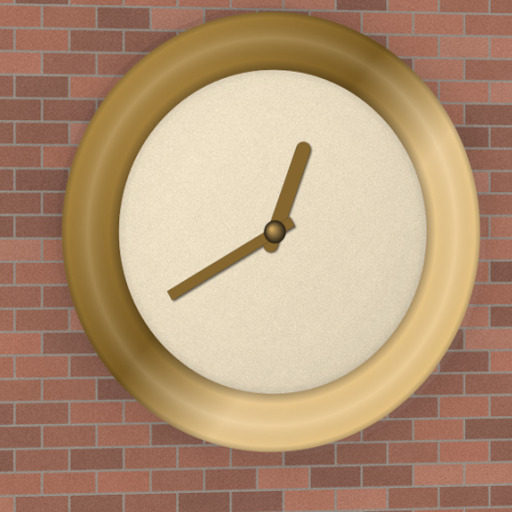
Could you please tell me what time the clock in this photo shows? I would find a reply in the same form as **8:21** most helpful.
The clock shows **12:40**
